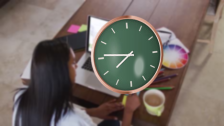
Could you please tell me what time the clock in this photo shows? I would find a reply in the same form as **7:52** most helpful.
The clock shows **7:46**
